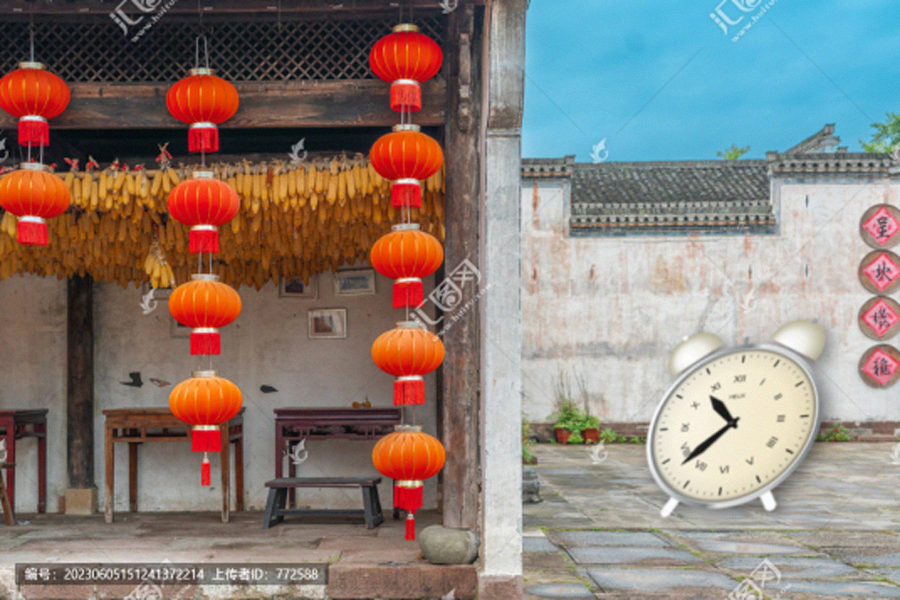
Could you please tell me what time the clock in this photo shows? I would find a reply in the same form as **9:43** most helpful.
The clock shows **10:38**
